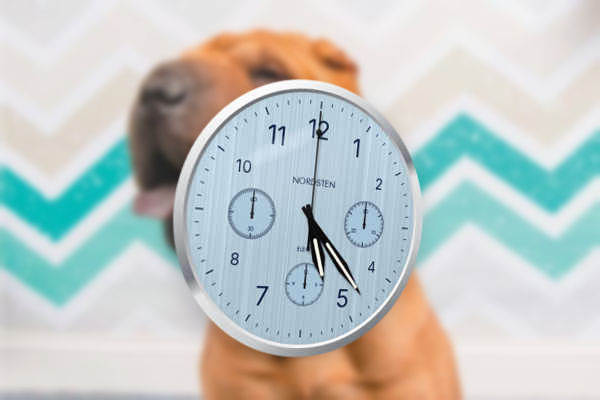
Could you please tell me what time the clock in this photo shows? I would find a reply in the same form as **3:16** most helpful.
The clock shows **5:23**
